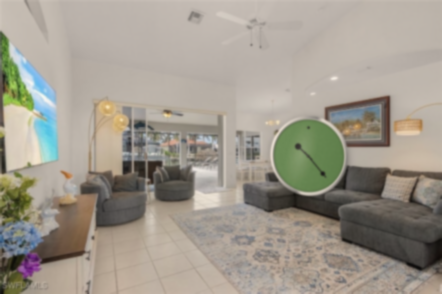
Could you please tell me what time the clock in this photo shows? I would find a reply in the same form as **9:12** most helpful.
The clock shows **10:23**
